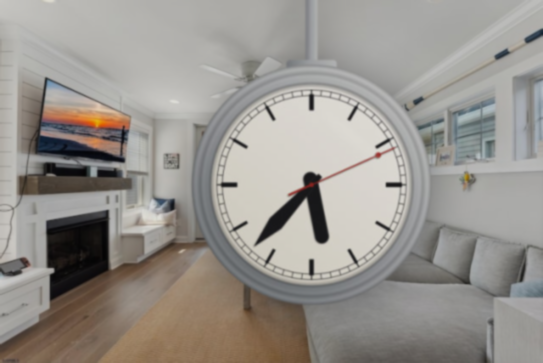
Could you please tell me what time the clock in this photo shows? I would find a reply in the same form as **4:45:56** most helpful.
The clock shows **5:37:11**
